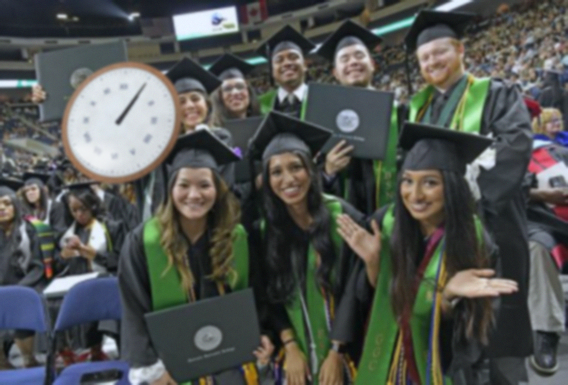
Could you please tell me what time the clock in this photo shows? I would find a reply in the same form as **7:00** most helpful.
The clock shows **1:05**
